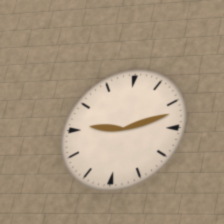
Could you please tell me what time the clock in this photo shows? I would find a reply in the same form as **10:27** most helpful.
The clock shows **9:12**
